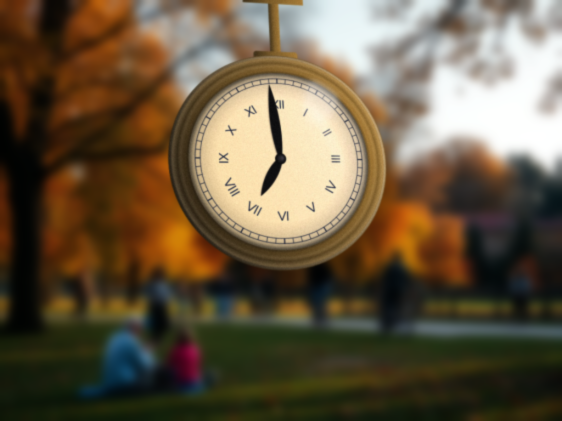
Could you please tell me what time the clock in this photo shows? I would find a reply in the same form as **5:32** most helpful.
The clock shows **6:59**
